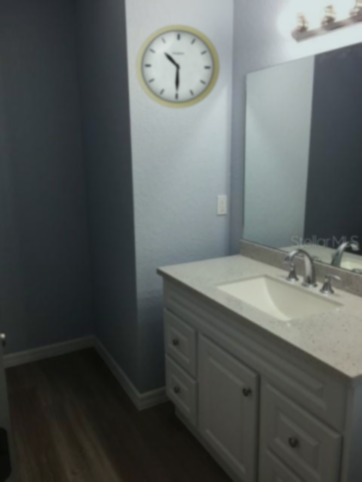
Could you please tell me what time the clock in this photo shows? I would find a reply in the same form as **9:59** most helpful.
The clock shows **10:30**
